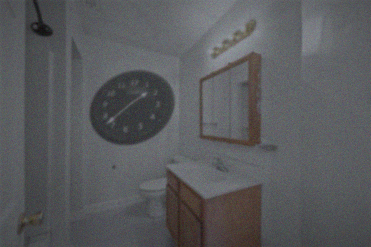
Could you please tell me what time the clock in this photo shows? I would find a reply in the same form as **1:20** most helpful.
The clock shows **1:37**
